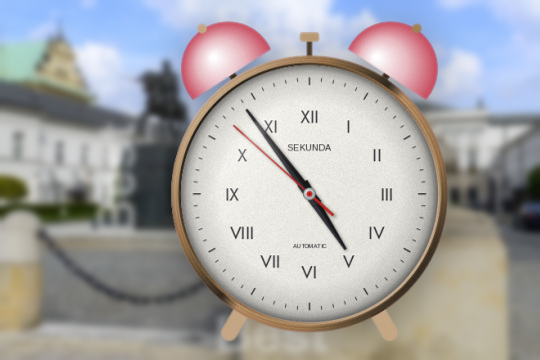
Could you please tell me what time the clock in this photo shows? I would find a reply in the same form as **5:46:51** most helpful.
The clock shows **4:53:52**
